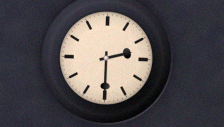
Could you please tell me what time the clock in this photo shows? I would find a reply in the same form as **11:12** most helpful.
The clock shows **2:30**
